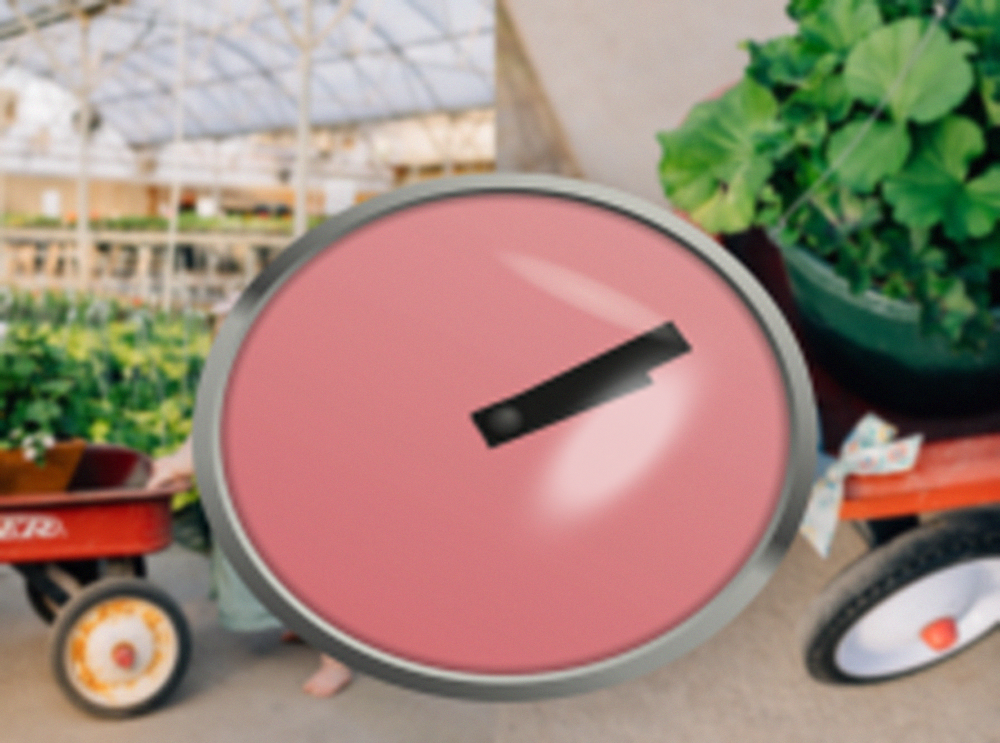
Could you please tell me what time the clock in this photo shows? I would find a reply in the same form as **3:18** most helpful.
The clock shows **2:10**
